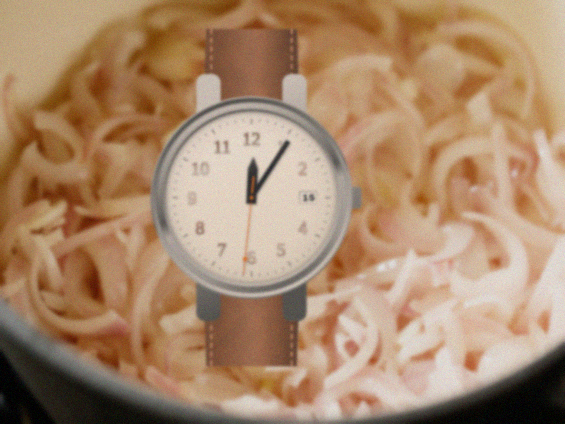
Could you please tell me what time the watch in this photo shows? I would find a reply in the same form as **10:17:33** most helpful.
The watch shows **12:05:31**
